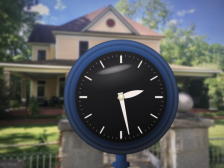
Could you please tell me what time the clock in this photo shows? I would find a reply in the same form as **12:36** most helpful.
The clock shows **2:28**
